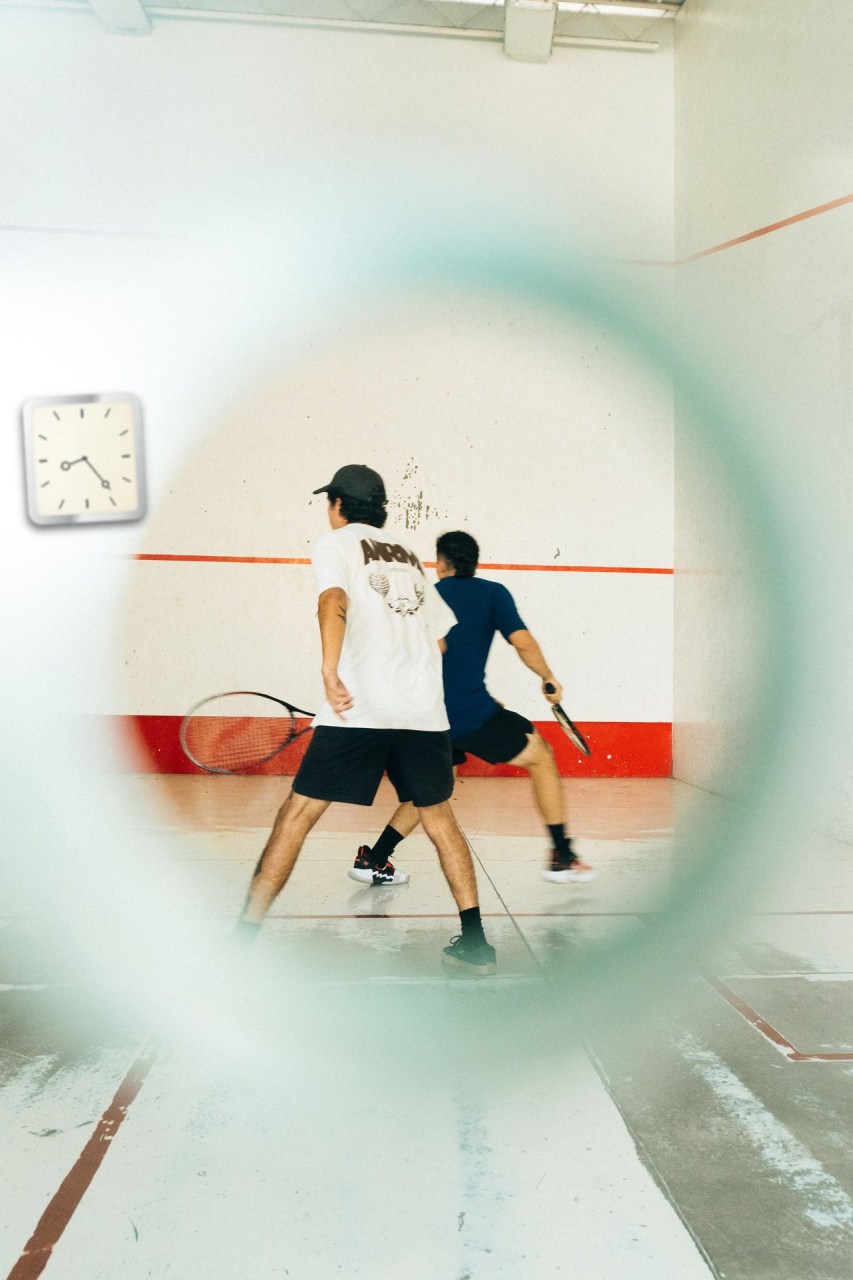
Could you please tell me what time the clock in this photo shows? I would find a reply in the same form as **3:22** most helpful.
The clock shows **8:24**
